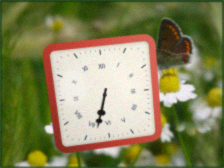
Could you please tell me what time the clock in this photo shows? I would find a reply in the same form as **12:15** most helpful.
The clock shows **6:33**
